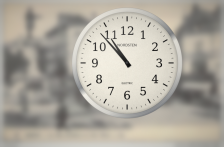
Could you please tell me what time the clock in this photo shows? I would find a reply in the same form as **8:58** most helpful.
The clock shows **10:53**
